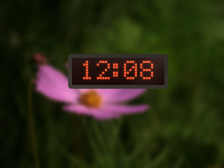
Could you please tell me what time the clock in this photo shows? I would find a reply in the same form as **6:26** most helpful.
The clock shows **12:08**
